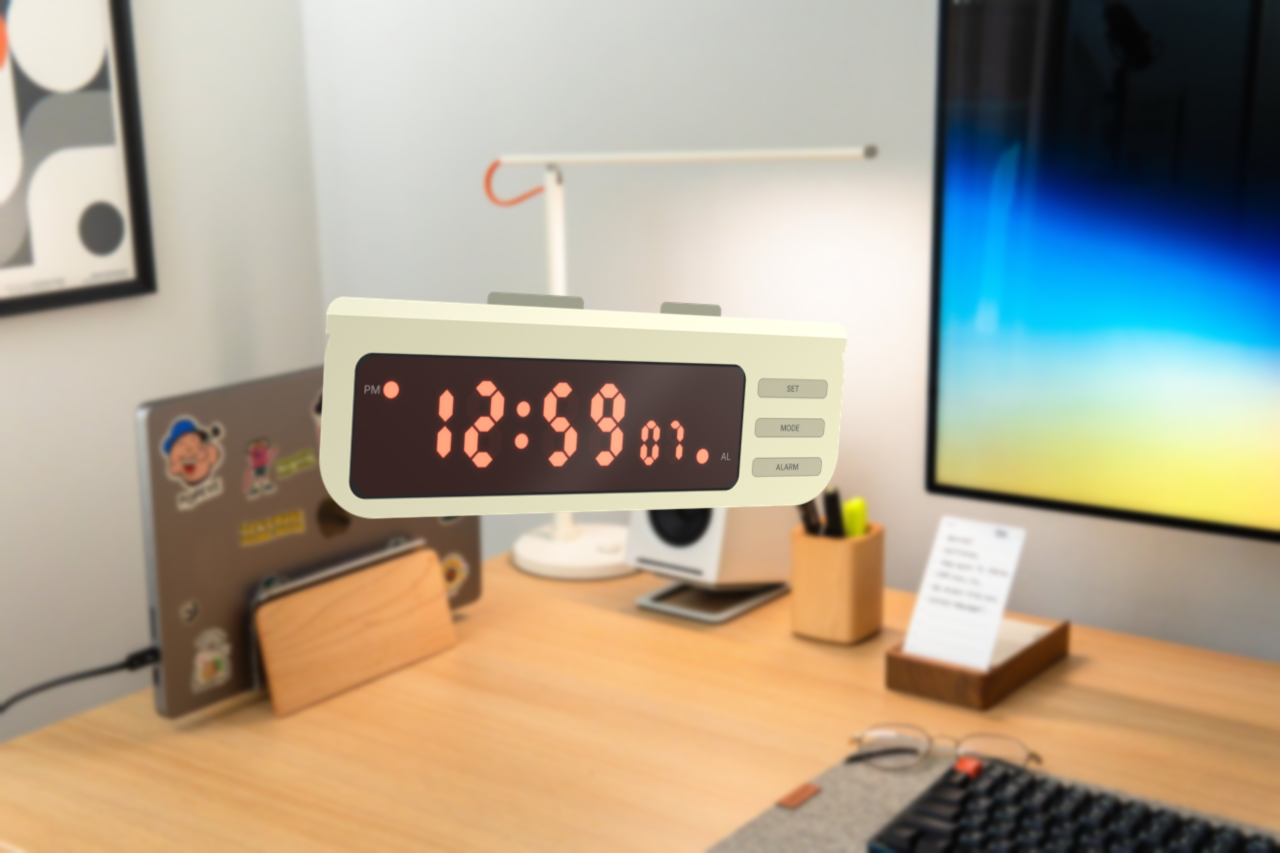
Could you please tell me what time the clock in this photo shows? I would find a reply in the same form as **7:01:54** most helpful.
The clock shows **12:59:07**
